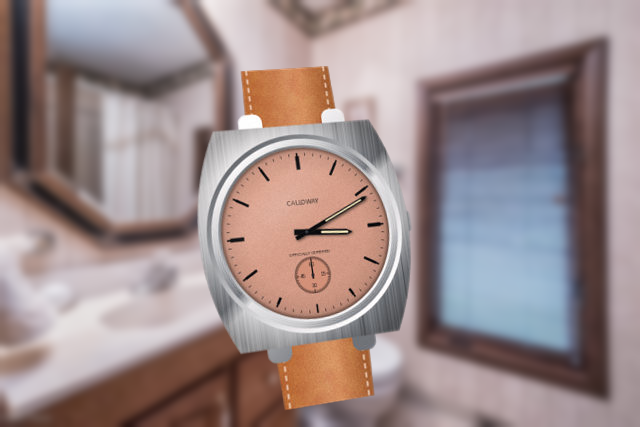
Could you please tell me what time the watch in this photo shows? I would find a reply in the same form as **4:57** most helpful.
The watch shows **3:11**
